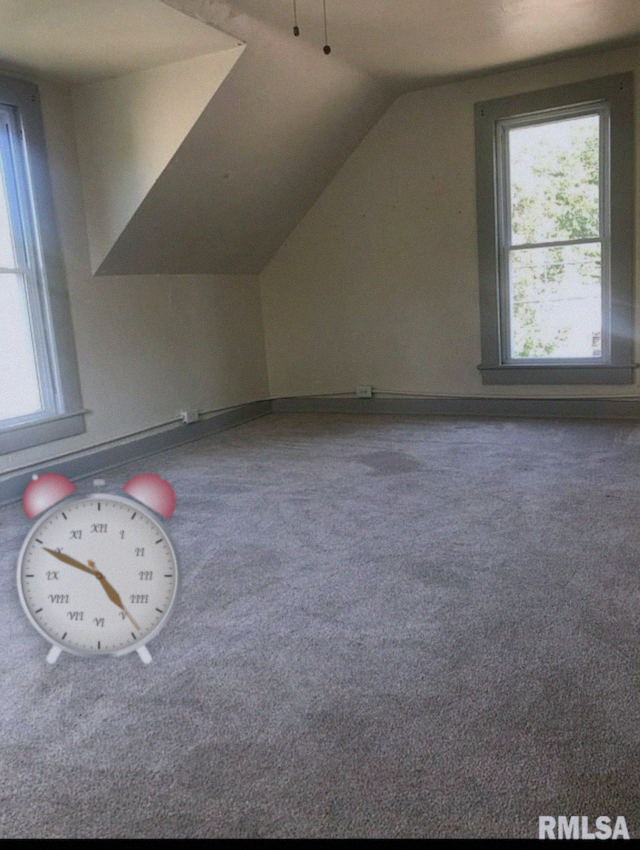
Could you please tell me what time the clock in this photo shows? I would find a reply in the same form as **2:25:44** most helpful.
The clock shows **4:49:24**
